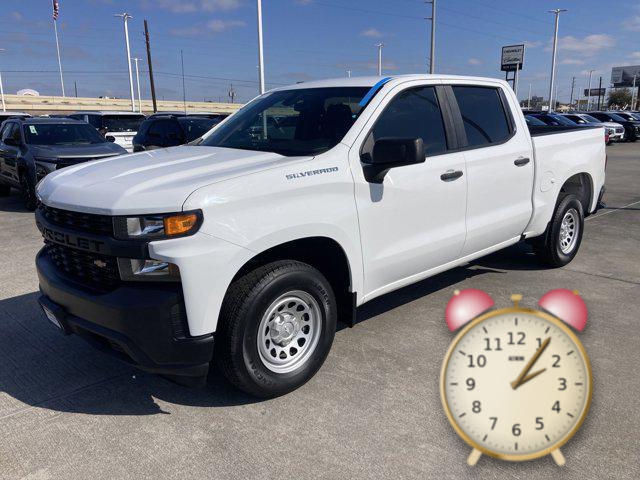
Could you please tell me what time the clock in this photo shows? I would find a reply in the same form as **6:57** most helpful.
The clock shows **2:06**
